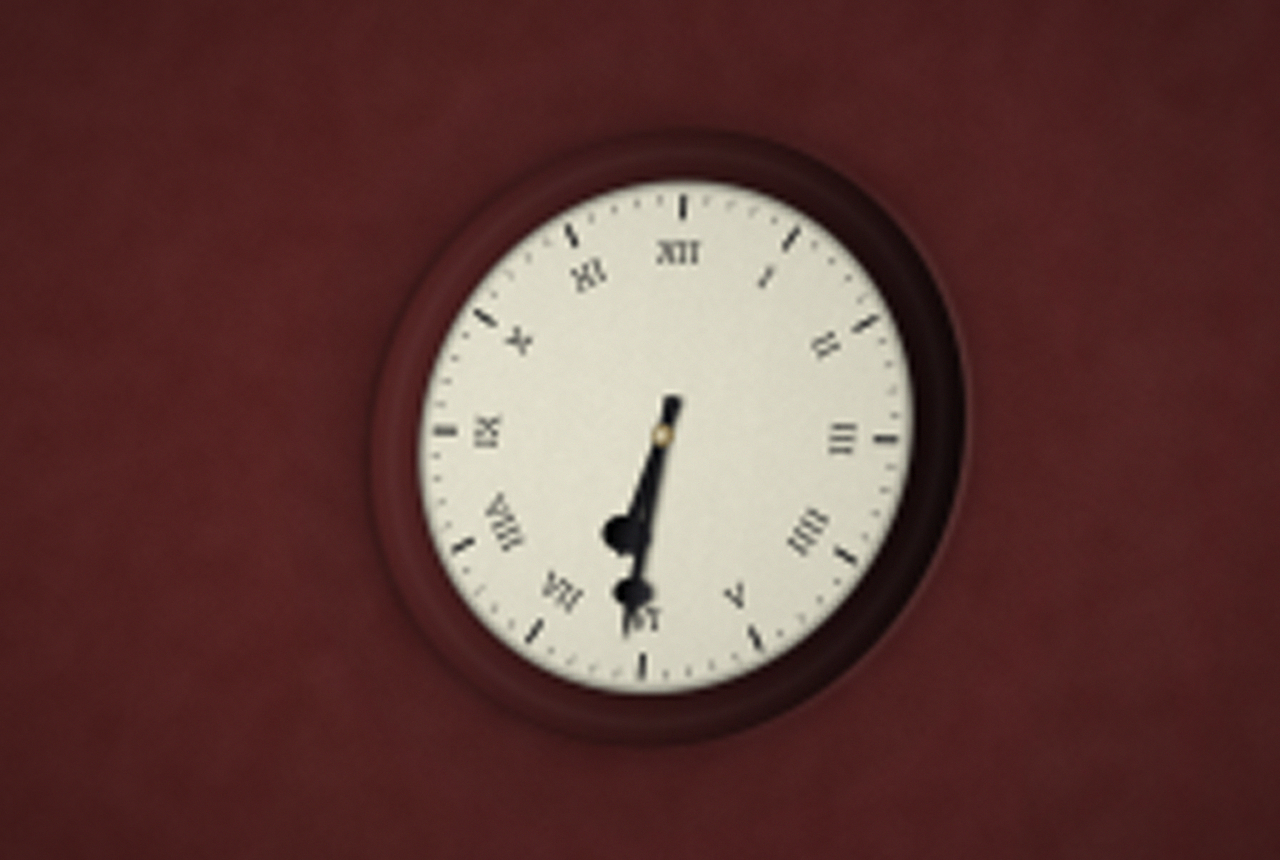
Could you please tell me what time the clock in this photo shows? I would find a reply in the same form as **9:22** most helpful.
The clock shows **6:31**
